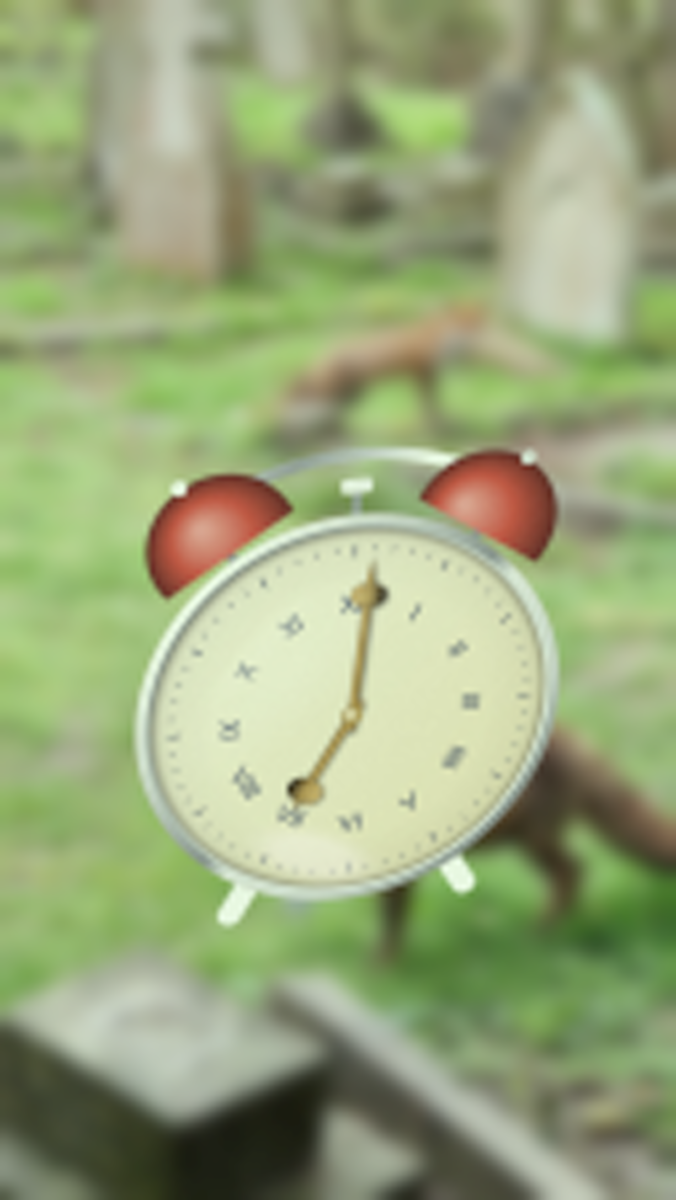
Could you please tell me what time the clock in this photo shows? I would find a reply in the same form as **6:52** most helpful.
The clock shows **7:01**
